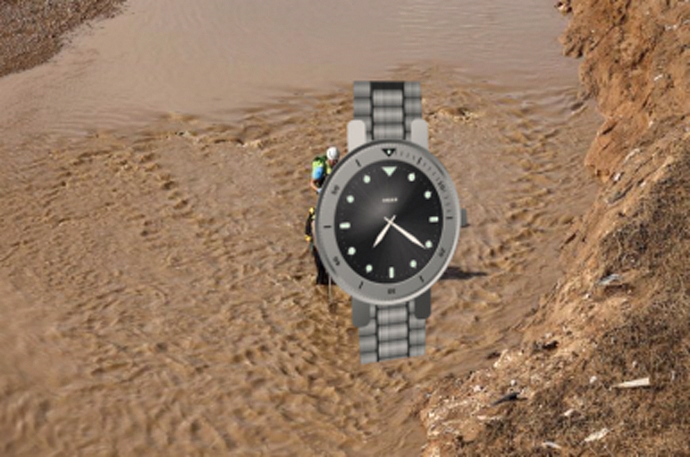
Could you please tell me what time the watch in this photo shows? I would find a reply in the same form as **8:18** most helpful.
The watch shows **7:21**
